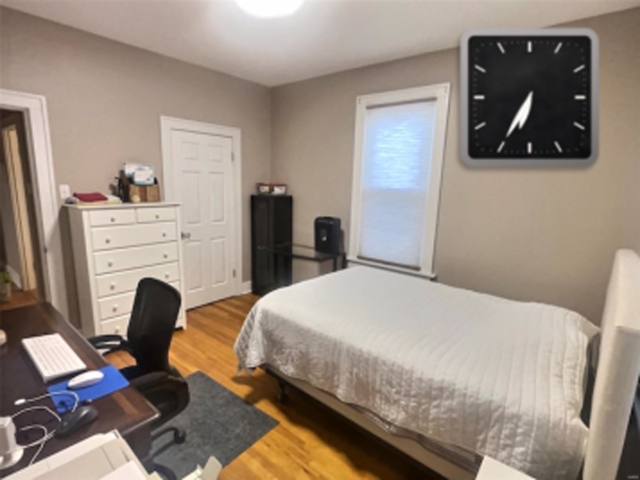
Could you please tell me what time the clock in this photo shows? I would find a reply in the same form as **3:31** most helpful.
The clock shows **6:35**
